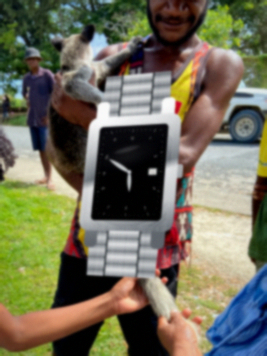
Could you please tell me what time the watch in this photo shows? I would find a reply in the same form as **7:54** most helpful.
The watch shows **5:50**
